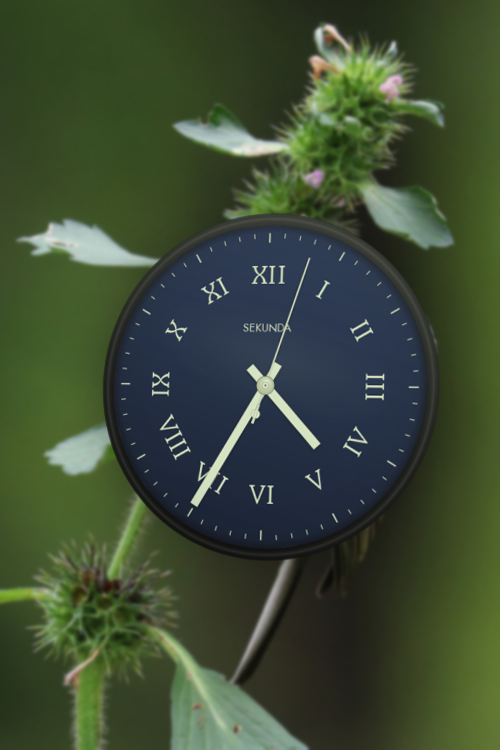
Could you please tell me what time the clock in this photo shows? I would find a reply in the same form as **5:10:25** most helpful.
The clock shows **4:35:03**
